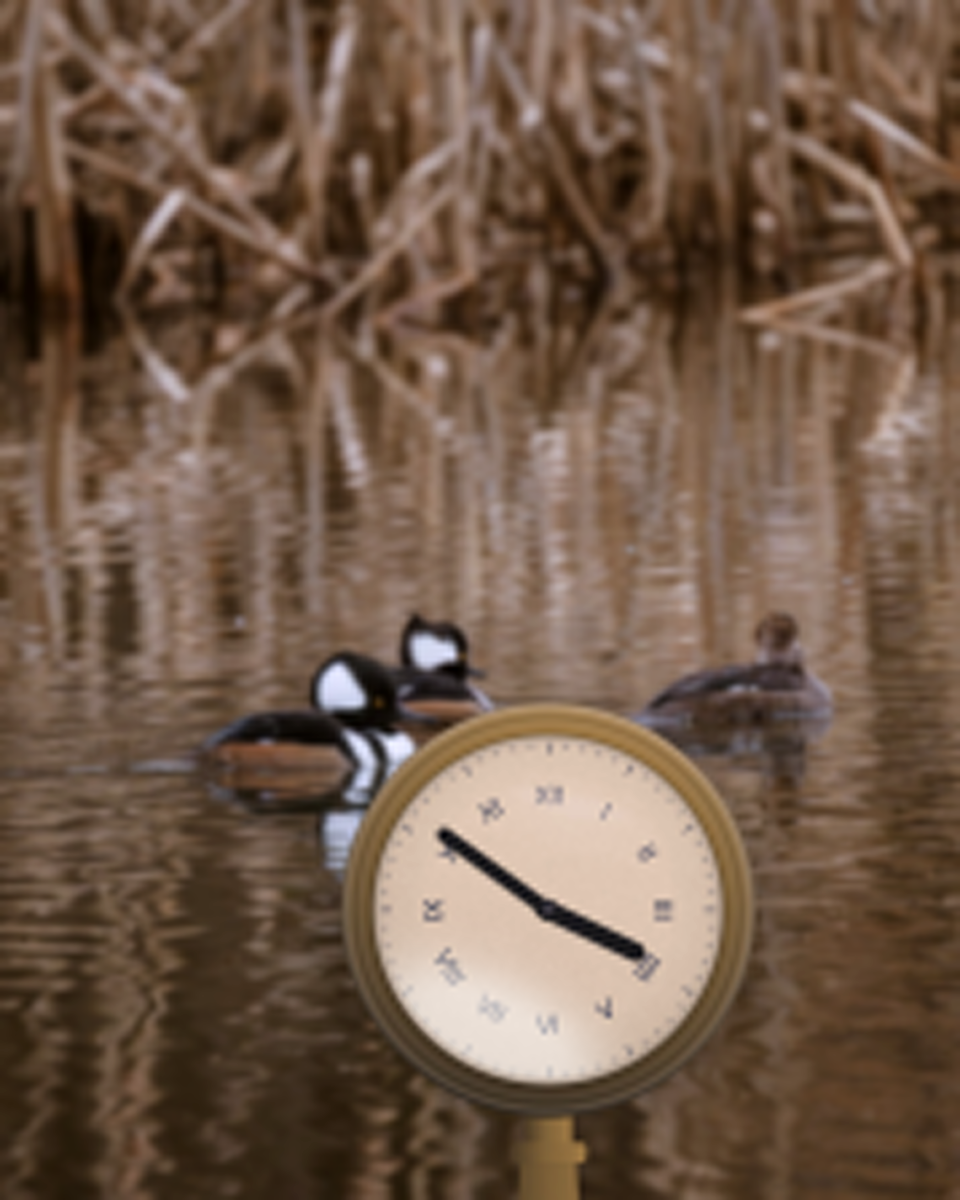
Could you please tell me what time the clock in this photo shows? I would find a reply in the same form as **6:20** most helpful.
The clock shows **3:51**
